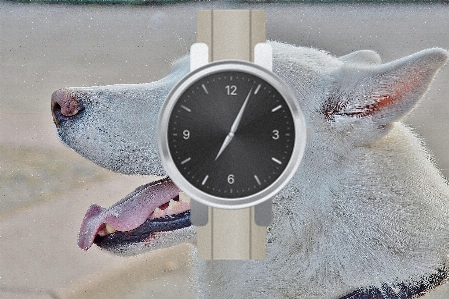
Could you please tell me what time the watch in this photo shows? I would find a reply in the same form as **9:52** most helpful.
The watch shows **7:04**
